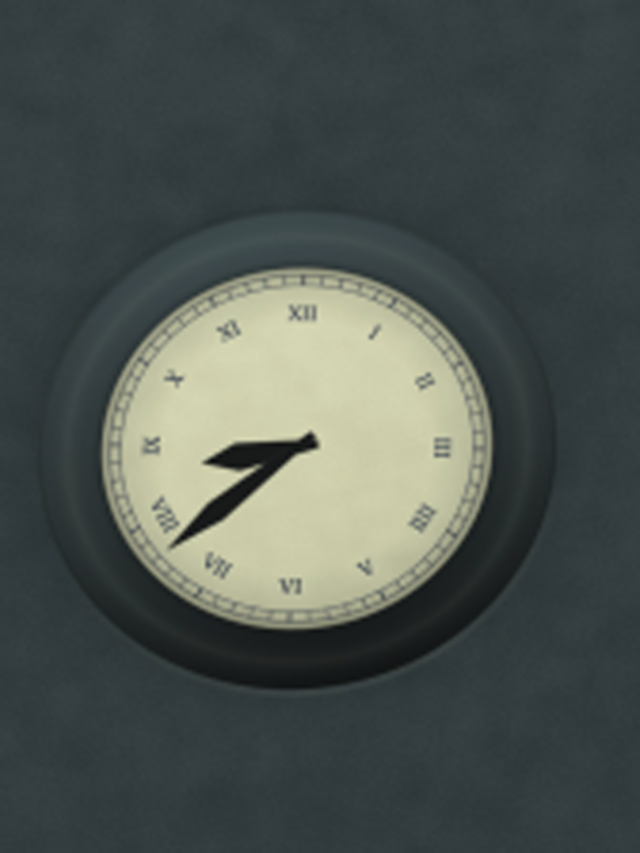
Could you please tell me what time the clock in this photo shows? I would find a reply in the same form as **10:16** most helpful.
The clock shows **8:38**
